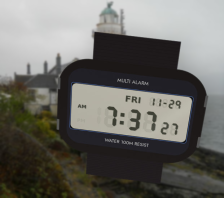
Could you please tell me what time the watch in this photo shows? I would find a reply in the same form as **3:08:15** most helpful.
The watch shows **7:37:27**
